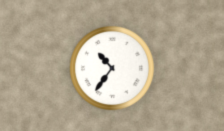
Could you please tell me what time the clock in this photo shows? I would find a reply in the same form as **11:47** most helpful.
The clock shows **10:36**
